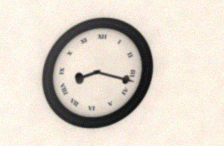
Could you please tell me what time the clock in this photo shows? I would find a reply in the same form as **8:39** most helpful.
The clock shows **8:17**
